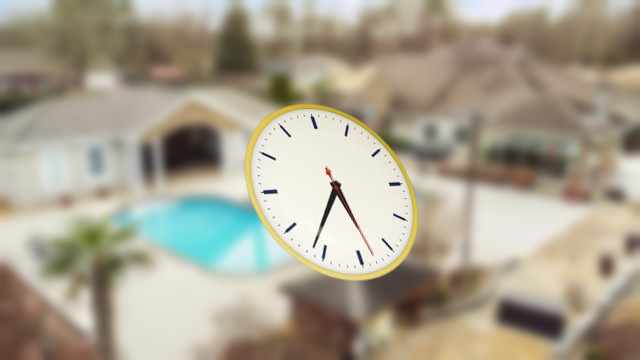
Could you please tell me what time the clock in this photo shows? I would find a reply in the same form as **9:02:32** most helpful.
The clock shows **5:36:28**
